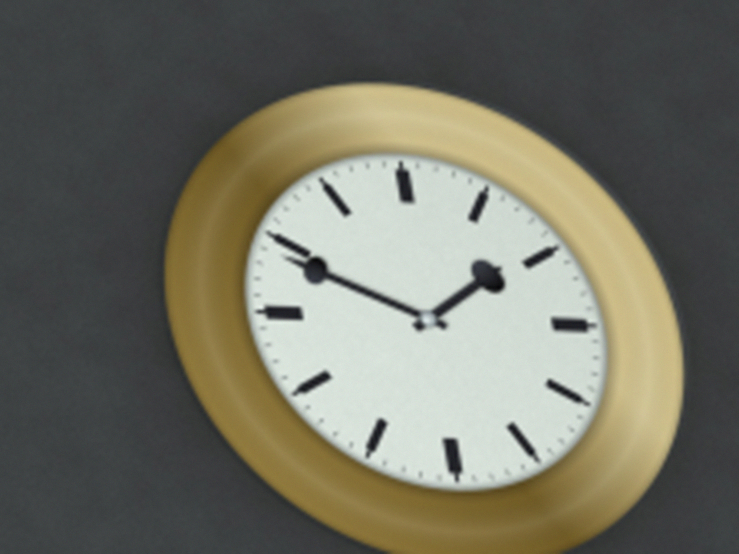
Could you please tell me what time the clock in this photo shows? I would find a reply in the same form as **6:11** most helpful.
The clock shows **1:49**
